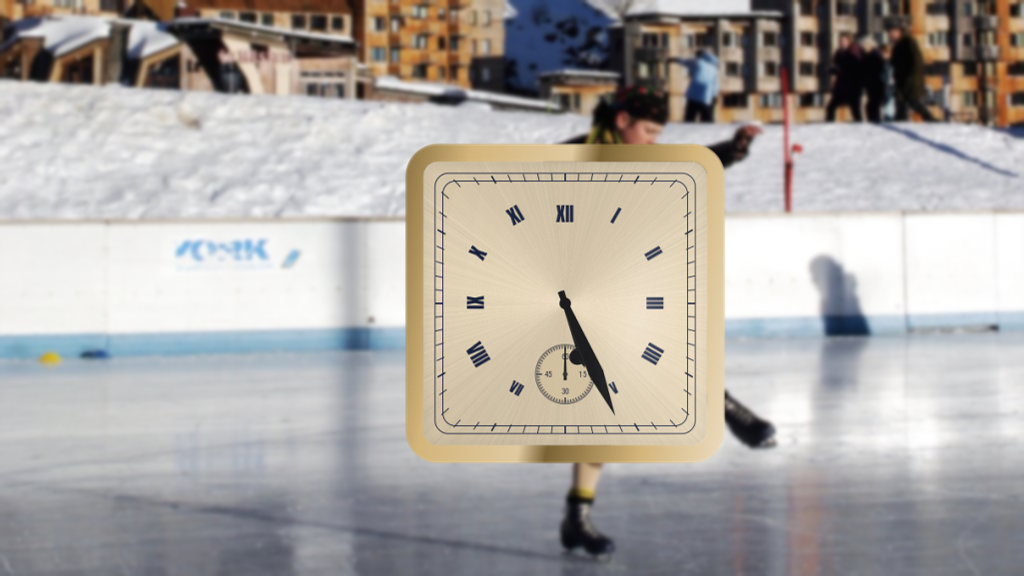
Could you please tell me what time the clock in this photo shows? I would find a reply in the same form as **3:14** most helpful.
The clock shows **5:26**
